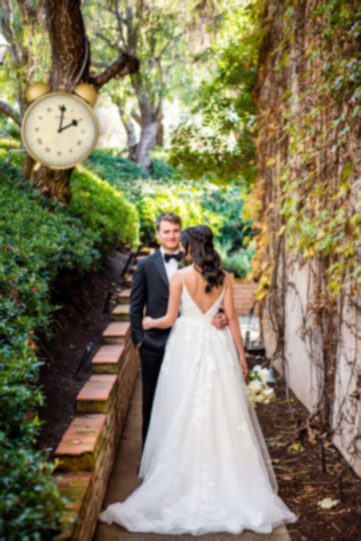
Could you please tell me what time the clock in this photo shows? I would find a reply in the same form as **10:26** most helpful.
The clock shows **2:01**
